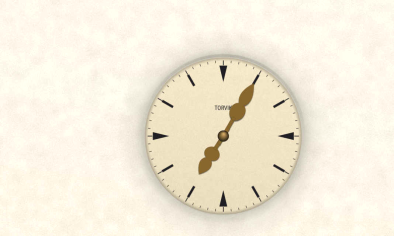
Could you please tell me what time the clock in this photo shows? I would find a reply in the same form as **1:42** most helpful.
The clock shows **7:05**
